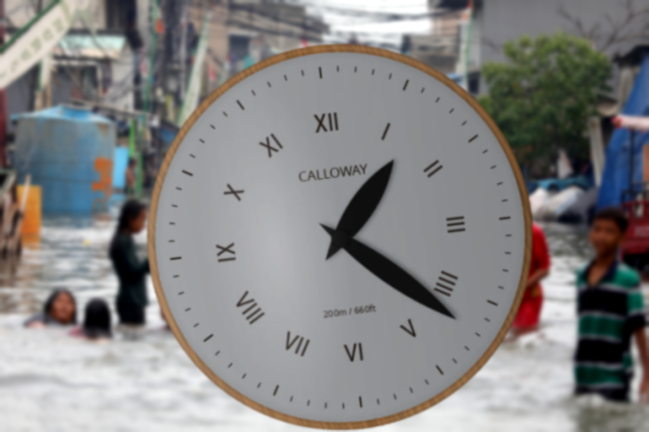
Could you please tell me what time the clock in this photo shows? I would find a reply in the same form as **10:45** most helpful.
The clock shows **1:22**
